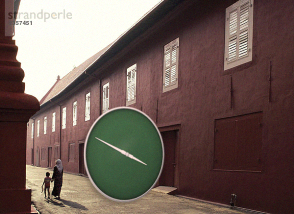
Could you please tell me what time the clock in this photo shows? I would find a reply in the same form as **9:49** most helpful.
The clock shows **3:49**
